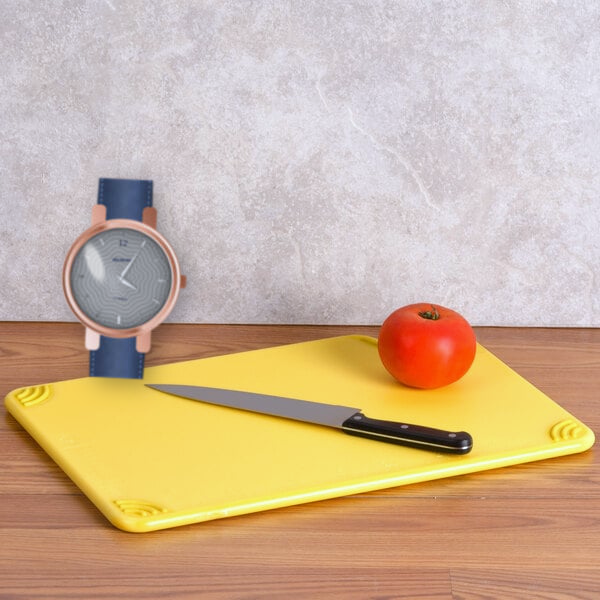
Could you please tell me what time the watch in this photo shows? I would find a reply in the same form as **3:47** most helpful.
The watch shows **4:05**
